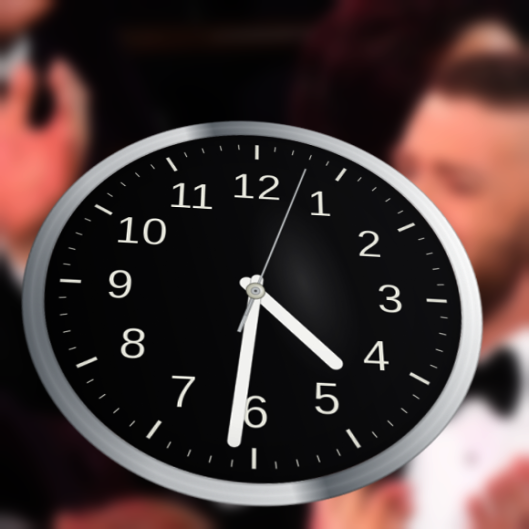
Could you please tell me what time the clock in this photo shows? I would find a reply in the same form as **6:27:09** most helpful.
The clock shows **4:31:03**
